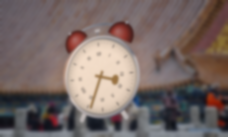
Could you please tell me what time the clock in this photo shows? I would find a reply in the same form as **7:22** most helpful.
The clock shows **3:34**
